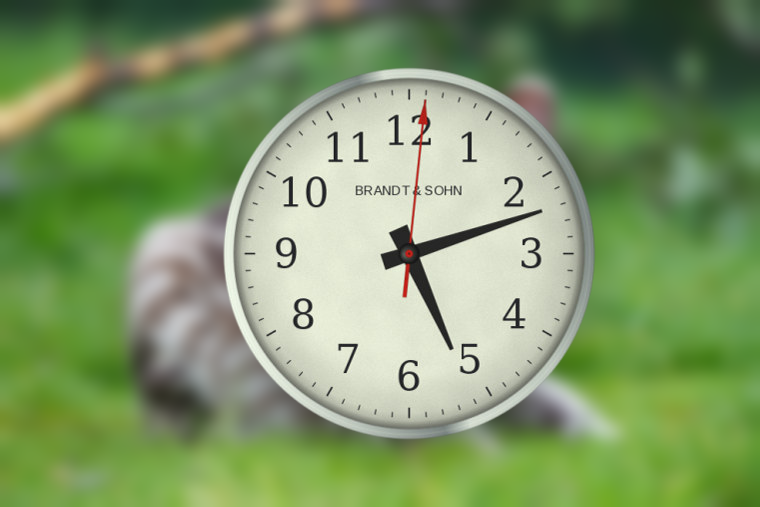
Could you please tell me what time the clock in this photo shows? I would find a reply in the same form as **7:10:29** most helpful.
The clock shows **5:12:01**
